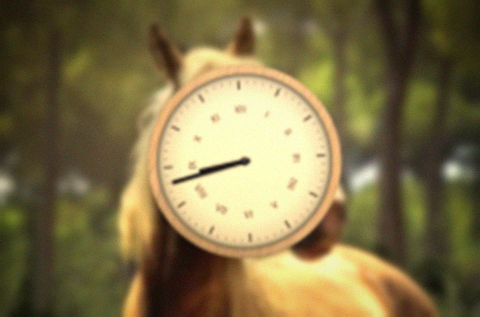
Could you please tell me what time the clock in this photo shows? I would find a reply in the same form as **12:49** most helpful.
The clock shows **8:43**
